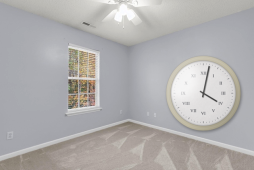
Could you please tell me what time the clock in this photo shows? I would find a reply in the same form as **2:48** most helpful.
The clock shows **4:02**
